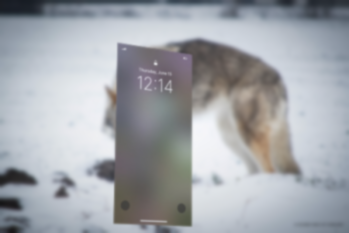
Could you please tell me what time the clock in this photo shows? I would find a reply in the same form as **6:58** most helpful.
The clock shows **12:14**
